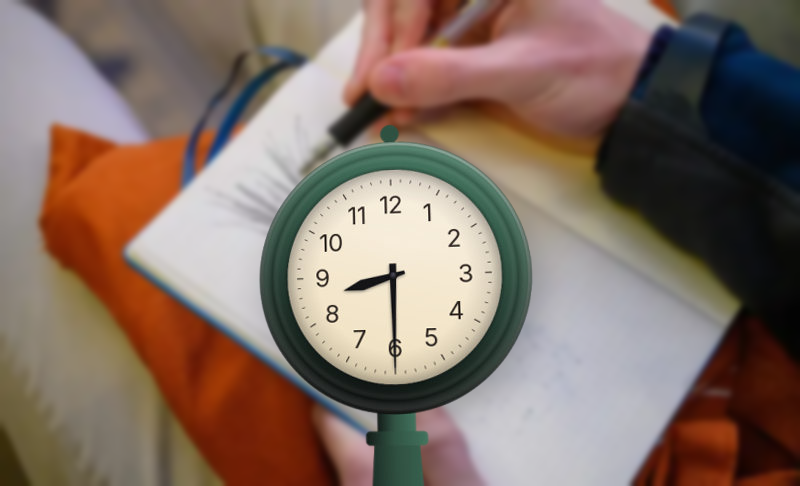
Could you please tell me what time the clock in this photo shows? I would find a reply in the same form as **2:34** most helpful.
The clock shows **8:30**
